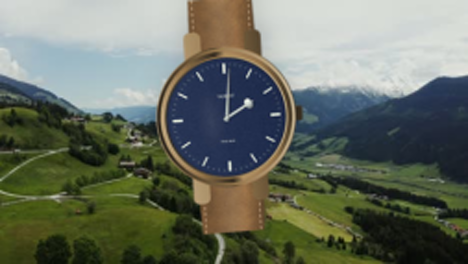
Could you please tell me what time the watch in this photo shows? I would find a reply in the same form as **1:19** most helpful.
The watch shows **2:01**
